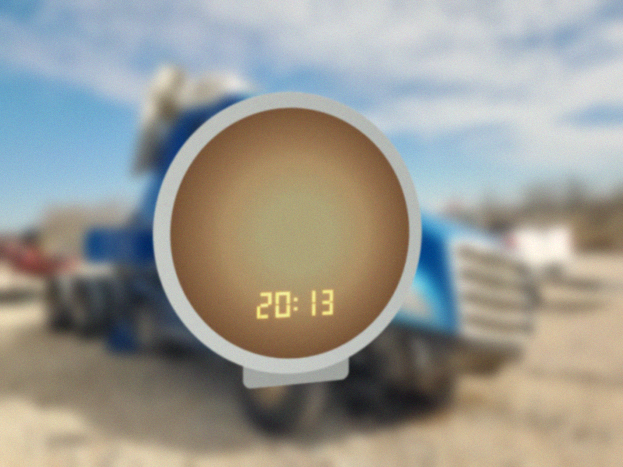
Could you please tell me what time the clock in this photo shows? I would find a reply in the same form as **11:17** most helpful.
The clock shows **20:13**
